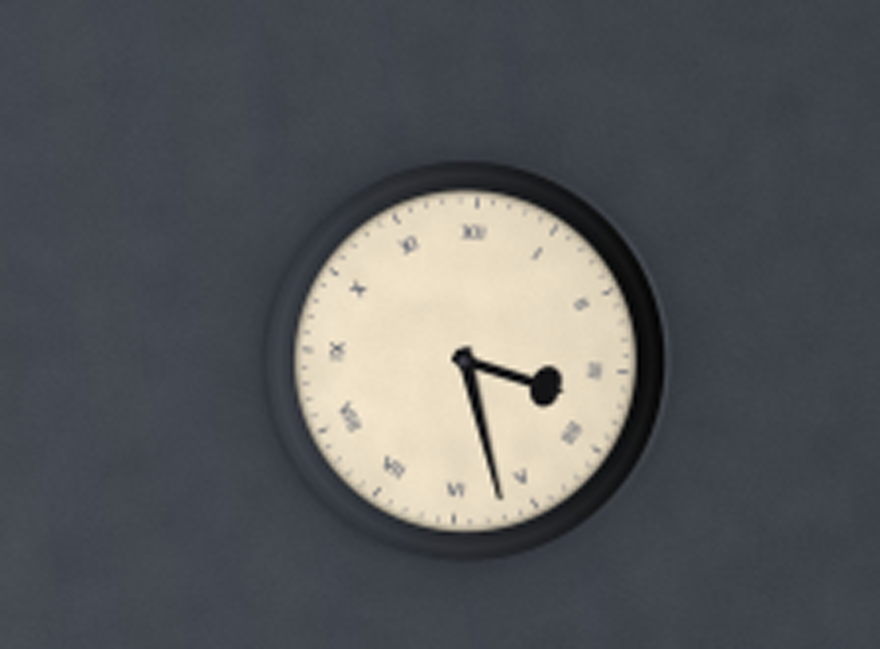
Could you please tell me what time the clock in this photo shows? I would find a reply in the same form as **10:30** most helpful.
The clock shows **3:27**
